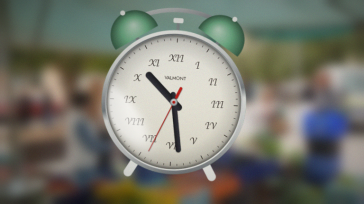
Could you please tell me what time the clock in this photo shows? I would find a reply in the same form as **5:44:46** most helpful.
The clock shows **10:28:34**
